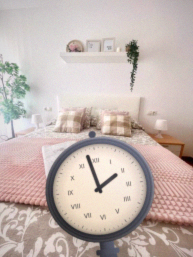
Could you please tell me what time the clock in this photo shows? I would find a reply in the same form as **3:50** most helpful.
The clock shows **1:58**
